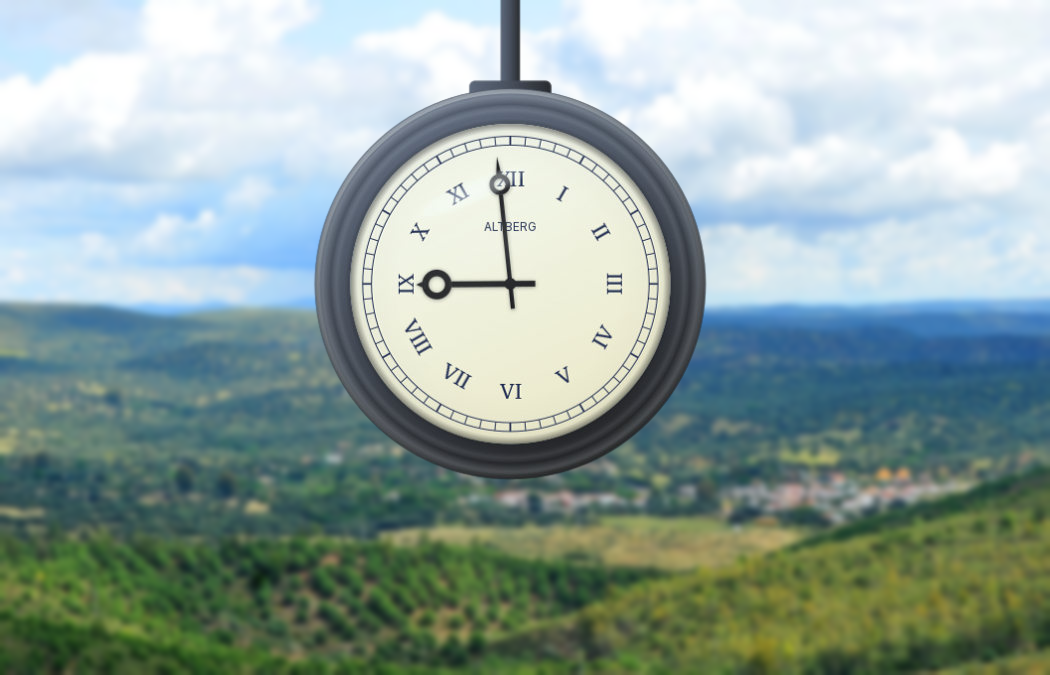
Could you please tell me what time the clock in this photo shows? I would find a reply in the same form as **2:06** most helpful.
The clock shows **8:59**
